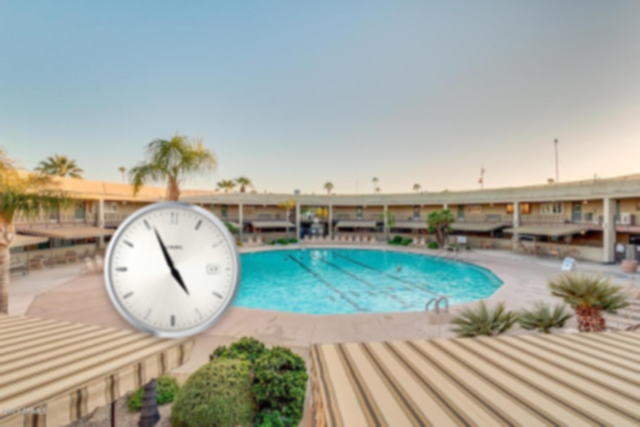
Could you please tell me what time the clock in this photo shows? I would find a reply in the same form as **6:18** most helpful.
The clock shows **4:56**
